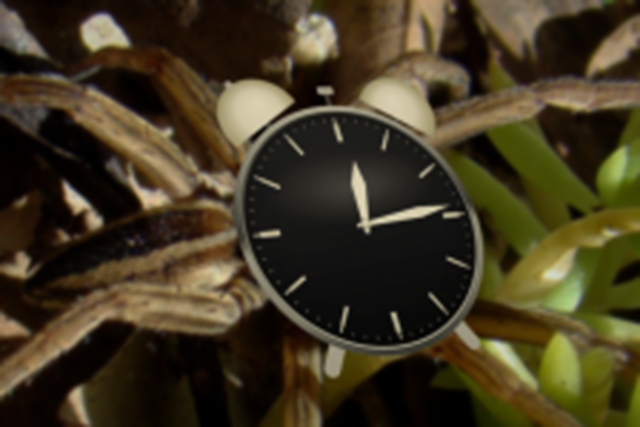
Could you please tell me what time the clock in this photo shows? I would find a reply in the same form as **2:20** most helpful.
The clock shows **12:14**
